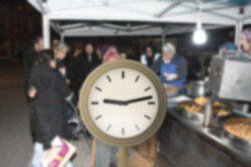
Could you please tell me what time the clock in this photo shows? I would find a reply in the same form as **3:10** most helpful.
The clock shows **9:13**
